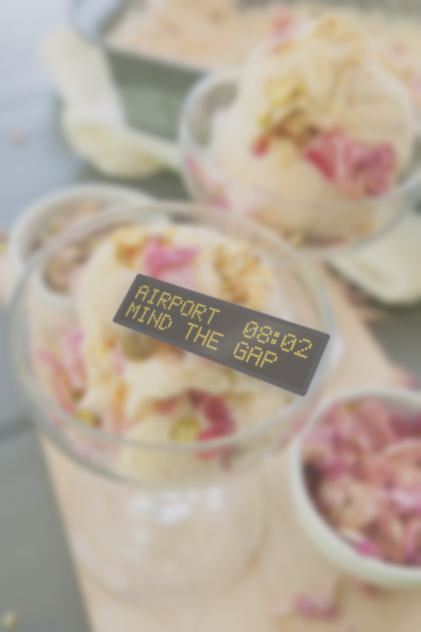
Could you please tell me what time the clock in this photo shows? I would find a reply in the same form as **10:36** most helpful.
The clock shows **8:02**
